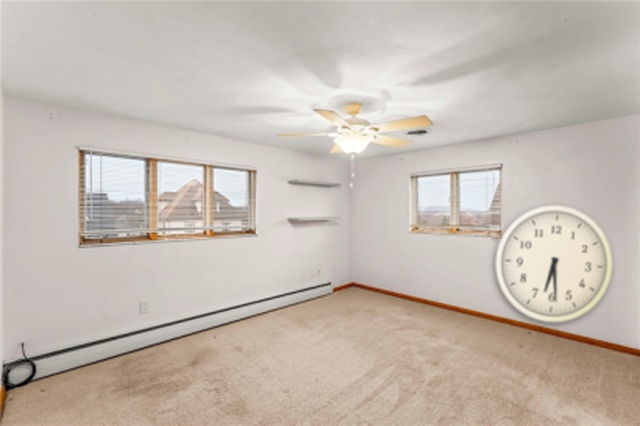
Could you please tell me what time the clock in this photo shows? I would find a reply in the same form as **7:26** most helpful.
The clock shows **6:29**
